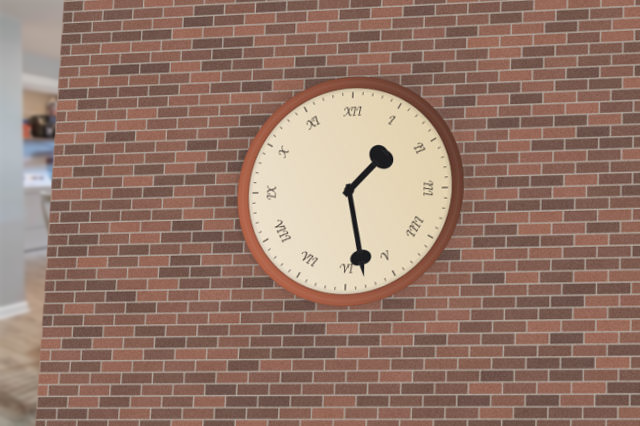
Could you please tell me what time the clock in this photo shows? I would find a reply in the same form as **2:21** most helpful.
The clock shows **1:28**
